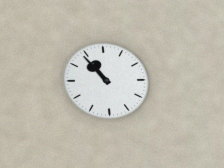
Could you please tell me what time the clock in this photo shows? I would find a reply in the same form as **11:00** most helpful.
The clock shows **10:54**
